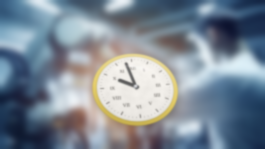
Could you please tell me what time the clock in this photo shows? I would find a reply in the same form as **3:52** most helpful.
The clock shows **9:58**
